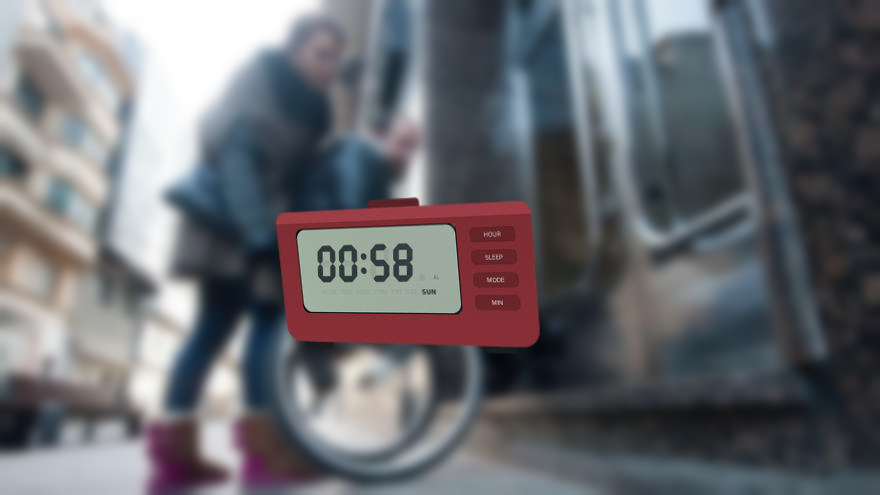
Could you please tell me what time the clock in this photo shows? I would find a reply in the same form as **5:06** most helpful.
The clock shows **0:58**
